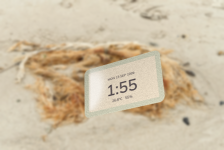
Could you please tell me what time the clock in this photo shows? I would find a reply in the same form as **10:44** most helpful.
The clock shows **1:55**
